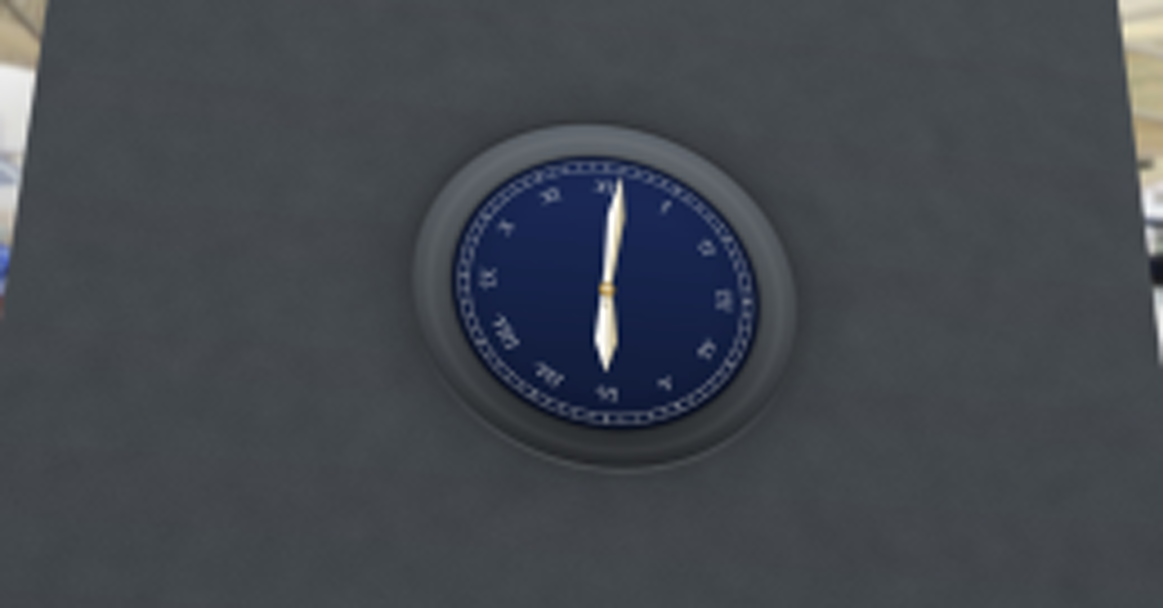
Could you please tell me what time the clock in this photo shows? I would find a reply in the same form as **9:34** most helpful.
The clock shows **6:01**
